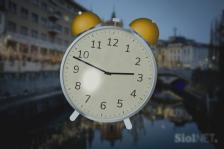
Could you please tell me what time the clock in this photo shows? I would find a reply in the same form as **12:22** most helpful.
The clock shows **2:48**
